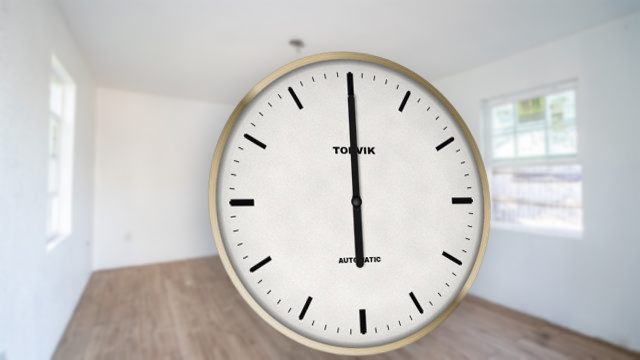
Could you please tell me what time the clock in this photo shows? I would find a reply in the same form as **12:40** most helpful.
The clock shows **6:00**
